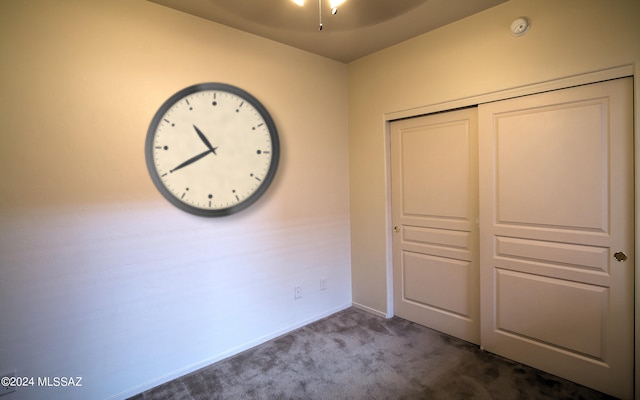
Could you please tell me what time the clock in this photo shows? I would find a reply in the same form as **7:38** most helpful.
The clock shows **10:40**
